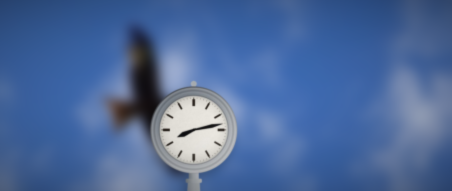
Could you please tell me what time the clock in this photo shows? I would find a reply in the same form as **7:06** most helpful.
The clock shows **8:13**
